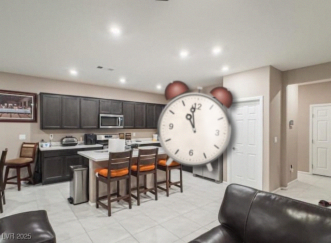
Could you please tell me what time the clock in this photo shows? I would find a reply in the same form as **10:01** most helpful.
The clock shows **10:58**
